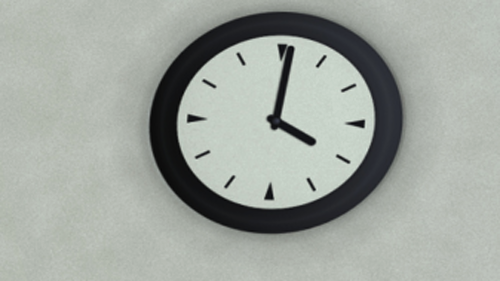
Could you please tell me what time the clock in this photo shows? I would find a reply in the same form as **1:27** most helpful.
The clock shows **4:01**
